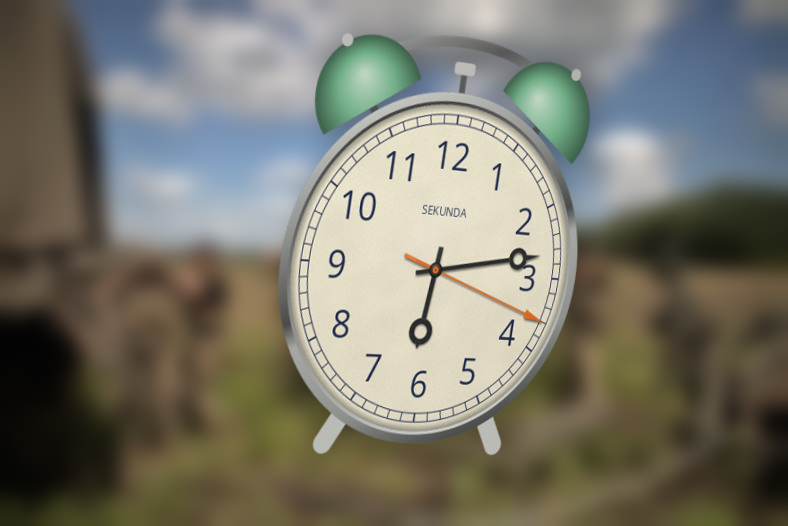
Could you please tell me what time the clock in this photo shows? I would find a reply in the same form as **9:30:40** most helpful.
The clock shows **6:13:18**
